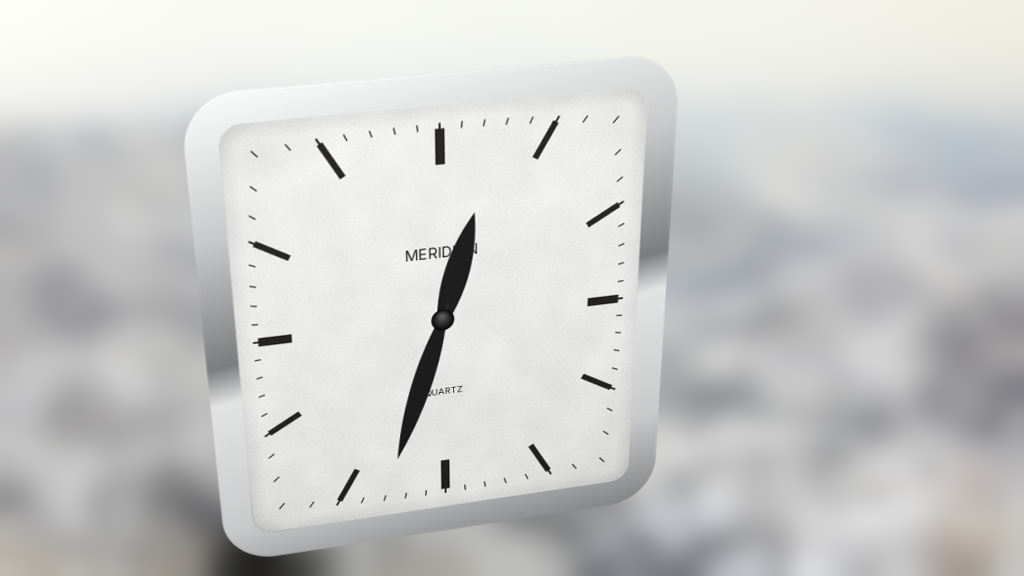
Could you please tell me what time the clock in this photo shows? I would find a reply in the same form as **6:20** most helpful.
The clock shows **12:33**
